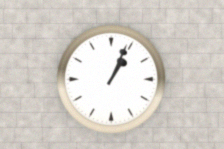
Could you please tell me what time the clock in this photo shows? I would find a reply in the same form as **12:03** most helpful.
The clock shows **1:04**
